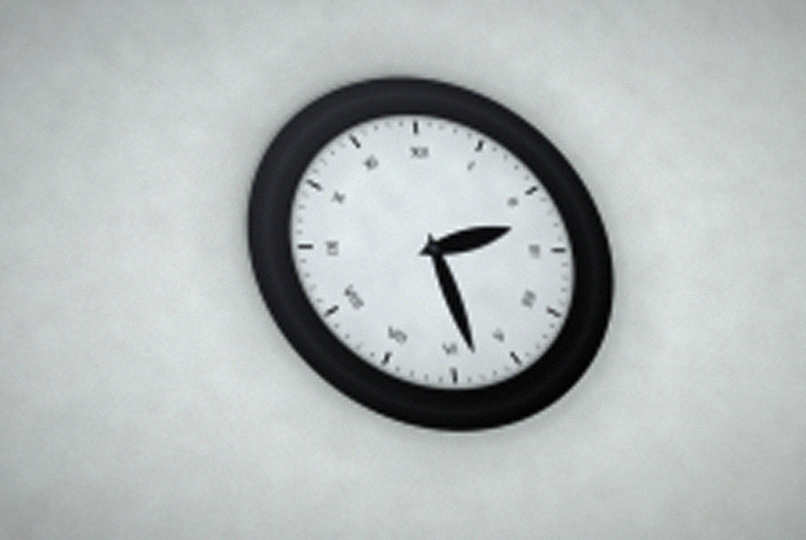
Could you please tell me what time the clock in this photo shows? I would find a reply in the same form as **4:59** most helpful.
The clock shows **2:28**
